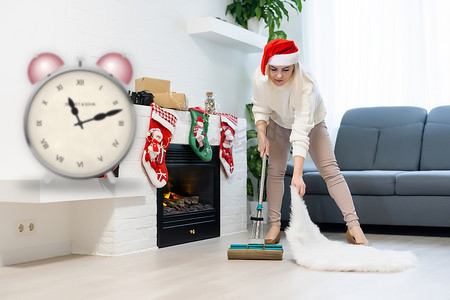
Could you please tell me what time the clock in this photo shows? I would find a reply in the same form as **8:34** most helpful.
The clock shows **11:12**
